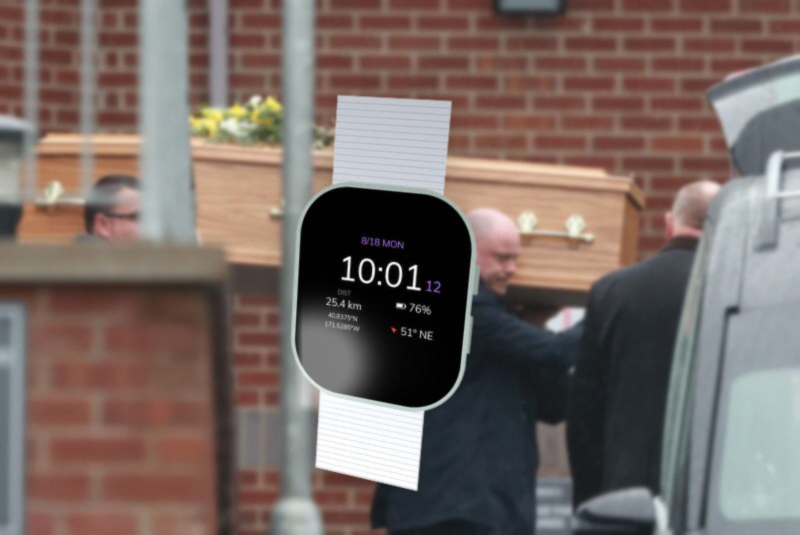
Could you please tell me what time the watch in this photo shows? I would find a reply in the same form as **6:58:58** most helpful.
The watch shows **10:01:12**
